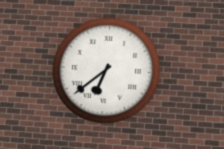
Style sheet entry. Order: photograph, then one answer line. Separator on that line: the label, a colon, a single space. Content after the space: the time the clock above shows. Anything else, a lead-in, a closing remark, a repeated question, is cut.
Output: 6:38
